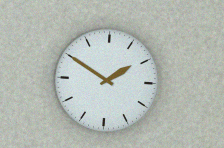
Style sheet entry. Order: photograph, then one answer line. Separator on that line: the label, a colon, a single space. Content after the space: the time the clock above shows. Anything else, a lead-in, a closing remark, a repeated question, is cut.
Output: 1:50
